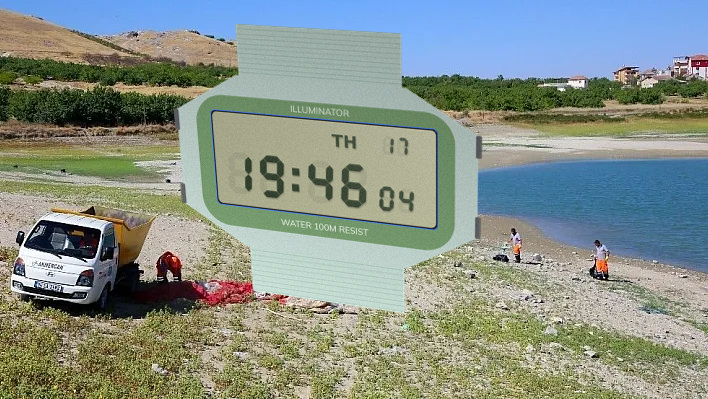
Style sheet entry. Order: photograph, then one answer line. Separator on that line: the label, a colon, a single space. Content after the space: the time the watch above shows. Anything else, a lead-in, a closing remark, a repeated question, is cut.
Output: 19:46:04
